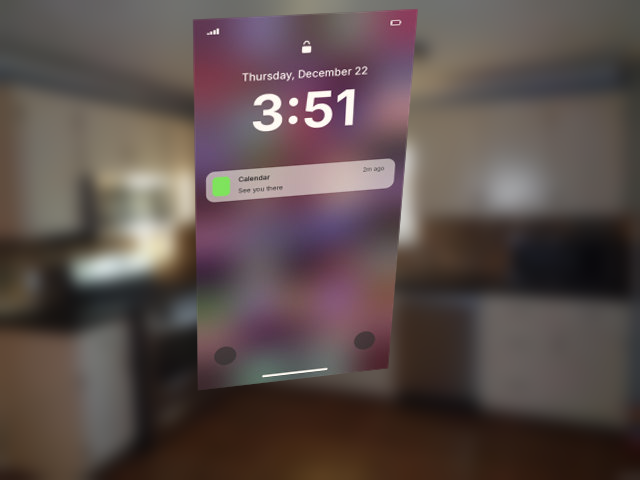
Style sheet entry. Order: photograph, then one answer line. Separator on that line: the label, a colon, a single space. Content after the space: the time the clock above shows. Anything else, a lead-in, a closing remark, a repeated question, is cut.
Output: 3:51
